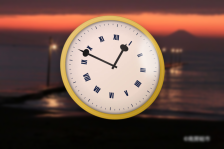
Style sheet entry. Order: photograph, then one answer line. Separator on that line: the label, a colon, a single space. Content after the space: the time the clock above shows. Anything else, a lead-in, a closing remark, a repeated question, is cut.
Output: 12:48
